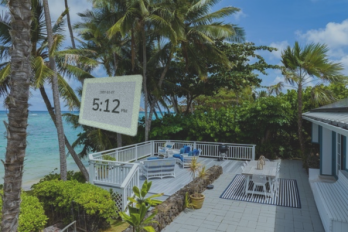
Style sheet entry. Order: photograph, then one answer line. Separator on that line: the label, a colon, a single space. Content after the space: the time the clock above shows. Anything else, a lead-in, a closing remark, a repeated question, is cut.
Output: 5:12
